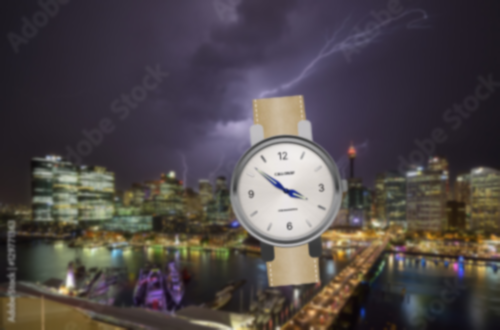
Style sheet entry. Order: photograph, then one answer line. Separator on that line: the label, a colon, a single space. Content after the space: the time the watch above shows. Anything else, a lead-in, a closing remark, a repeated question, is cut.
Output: 3:52
